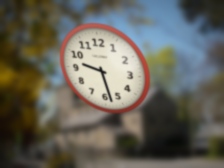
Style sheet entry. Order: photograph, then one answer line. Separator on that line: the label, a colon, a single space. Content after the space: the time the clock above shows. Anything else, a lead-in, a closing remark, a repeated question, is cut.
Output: 9:28
